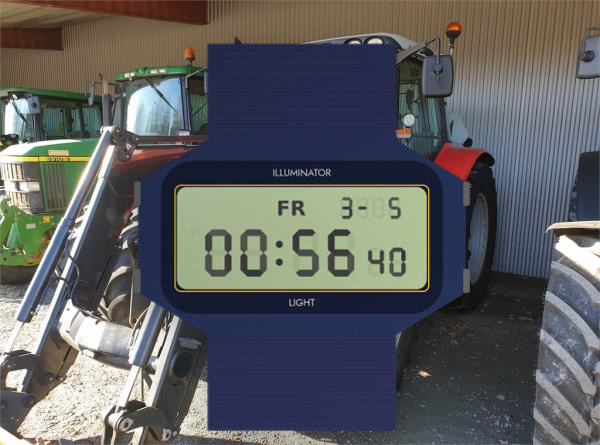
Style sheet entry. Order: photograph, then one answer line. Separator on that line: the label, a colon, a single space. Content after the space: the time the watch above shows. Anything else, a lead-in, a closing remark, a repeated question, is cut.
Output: 0:56:40
